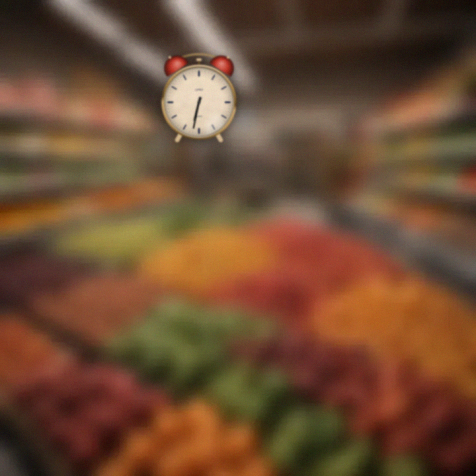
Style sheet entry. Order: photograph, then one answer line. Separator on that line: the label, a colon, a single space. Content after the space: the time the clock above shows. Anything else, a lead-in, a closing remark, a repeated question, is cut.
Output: 6:32
